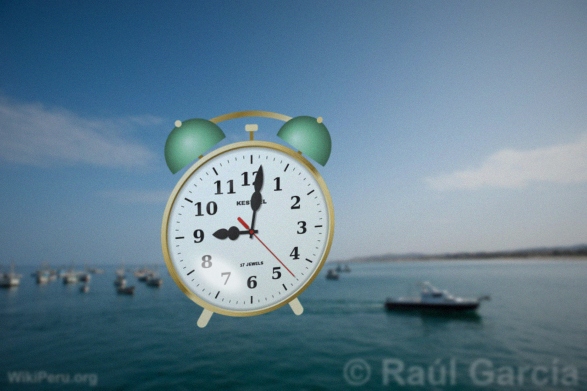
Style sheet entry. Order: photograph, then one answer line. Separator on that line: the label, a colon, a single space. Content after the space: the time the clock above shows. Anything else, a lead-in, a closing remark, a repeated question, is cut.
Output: 9:01:23
